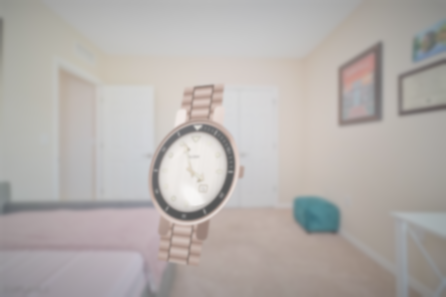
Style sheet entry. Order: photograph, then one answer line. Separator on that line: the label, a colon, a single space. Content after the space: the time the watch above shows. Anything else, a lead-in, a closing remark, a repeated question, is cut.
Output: 3:56
